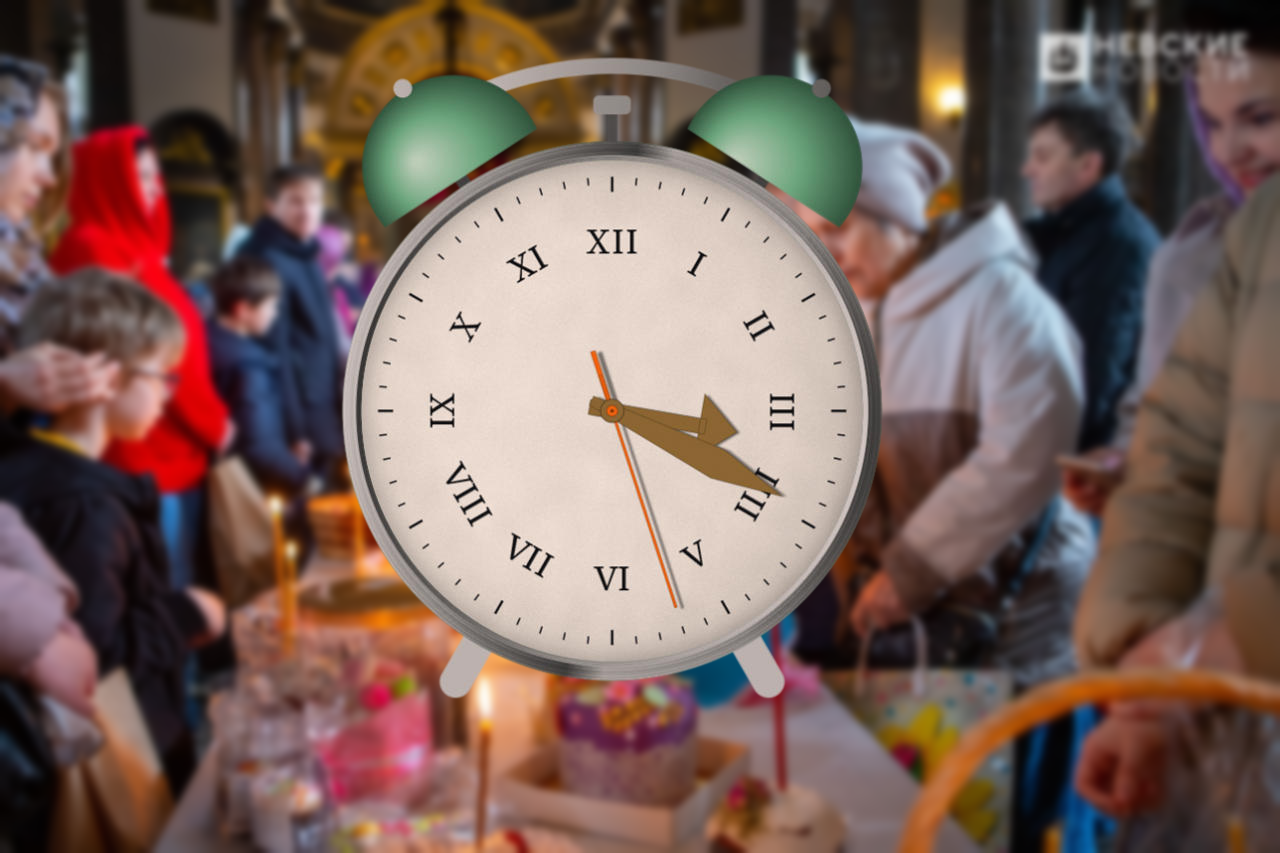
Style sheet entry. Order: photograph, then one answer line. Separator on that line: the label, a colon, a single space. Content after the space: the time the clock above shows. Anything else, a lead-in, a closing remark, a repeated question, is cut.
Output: 3:19:27
